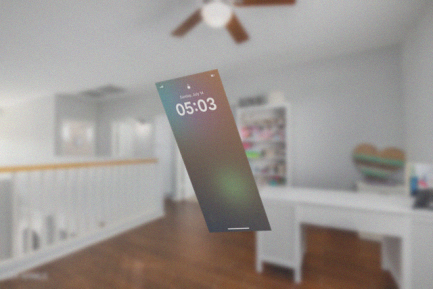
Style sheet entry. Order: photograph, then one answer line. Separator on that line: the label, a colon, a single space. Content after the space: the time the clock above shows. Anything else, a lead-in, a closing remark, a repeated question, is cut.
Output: 5:03
